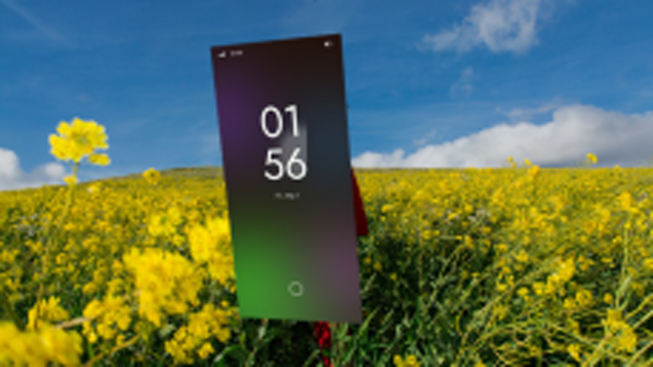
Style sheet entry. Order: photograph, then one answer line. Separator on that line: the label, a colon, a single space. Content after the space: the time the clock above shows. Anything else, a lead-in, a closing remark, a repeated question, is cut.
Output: 1:56
